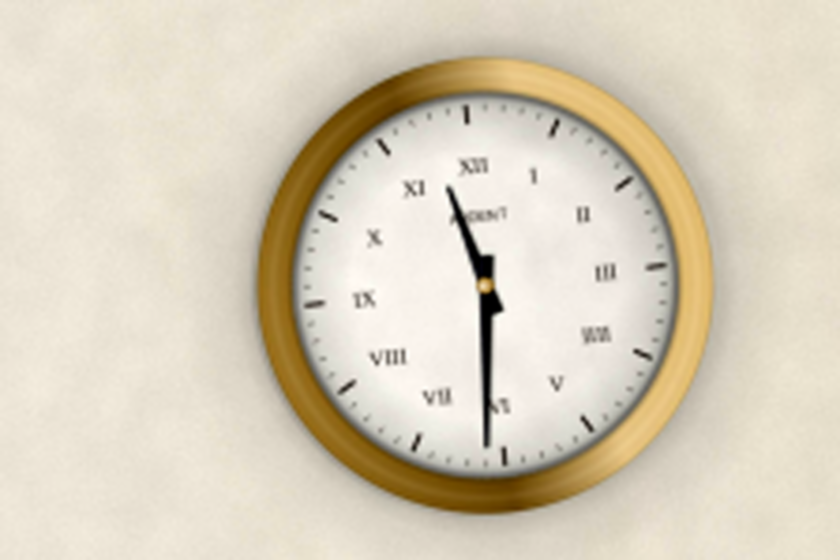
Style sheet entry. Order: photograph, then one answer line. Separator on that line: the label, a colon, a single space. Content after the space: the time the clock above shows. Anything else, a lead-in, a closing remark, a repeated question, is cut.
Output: 11:31
